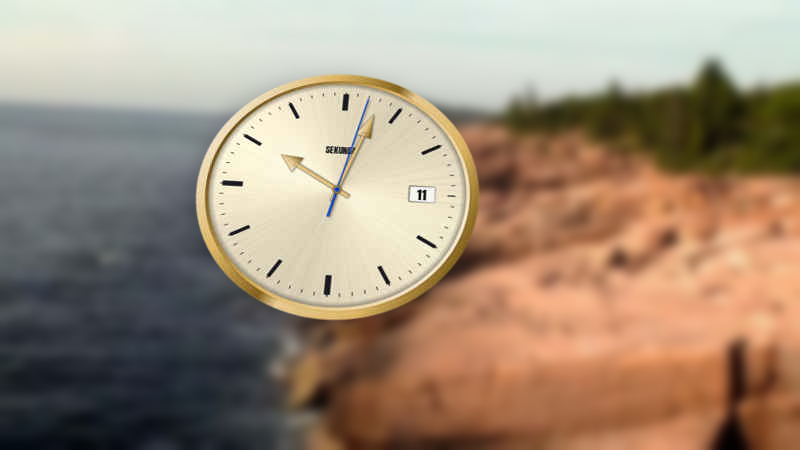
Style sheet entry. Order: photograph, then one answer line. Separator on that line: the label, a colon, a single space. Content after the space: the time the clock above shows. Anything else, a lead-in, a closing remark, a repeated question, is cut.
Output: 10:03:02
